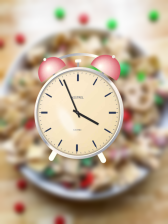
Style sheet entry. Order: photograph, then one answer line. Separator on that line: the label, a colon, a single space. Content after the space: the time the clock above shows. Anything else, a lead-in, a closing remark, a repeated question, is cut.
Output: 3:56
